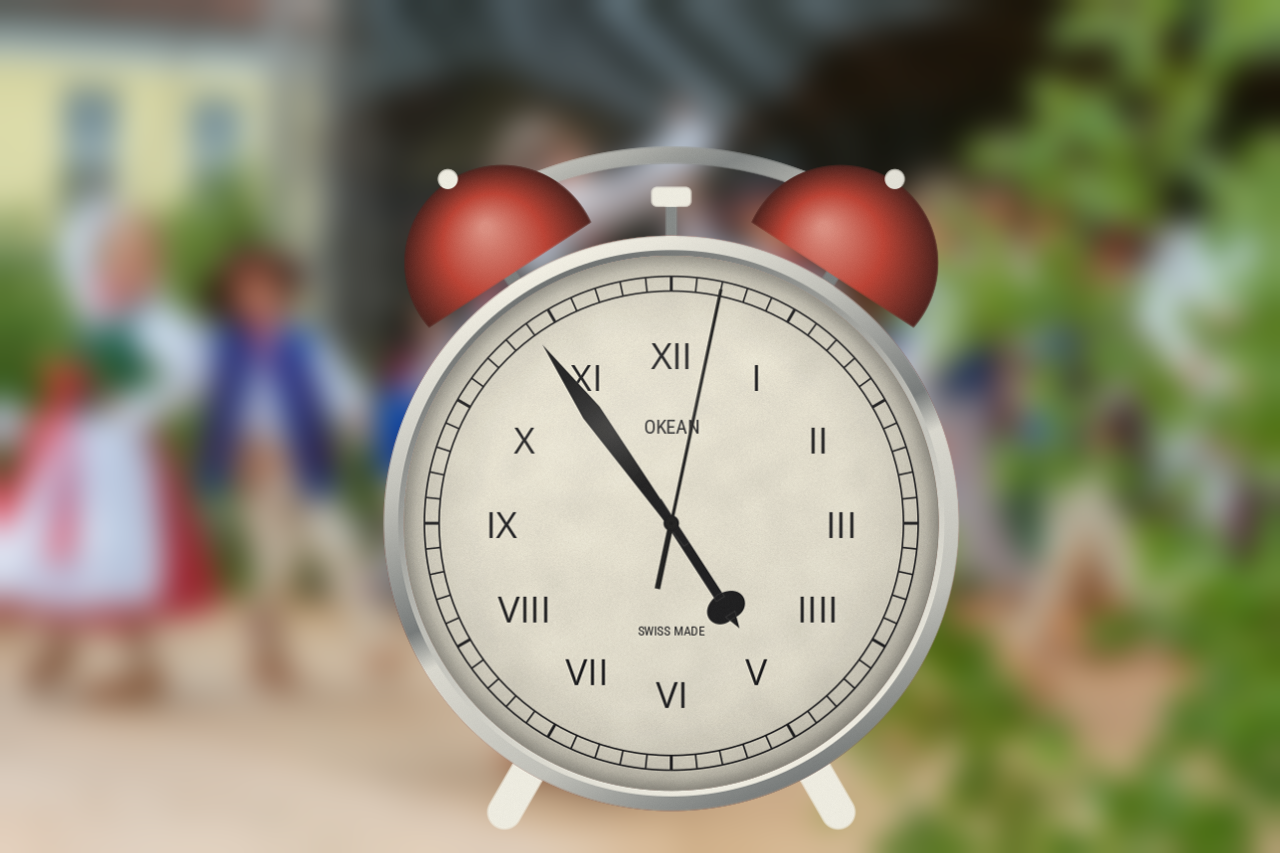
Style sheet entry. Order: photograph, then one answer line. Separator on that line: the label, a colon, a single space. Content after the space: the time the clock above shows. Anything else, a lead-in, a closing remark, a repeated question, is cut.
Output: 4:54:02
